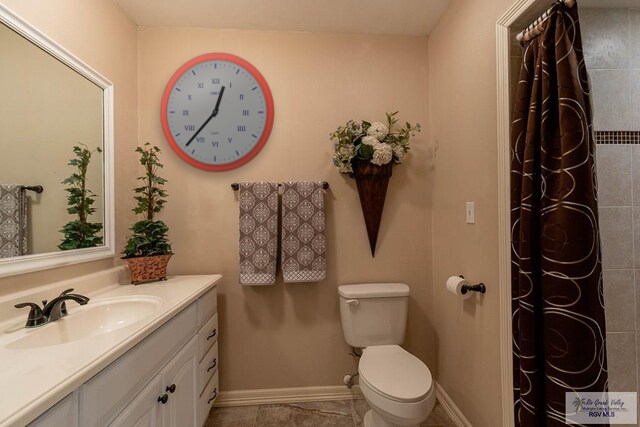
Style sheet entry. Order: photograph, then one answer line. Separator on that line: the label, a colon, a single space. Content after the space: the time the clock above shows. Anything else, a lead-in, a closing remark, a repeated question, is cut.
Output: 12:37
